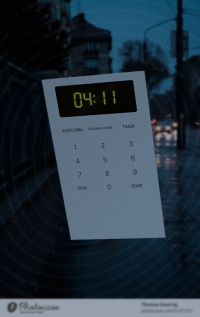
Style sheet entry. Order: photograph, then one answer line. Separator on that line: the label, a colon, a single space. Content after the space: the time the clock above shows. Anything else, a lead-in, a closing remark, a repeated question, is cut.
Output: 4:11
